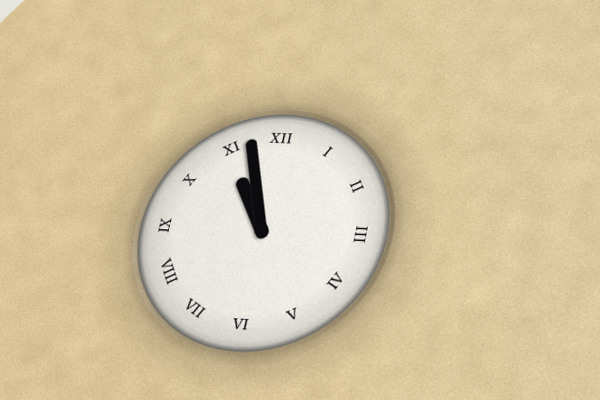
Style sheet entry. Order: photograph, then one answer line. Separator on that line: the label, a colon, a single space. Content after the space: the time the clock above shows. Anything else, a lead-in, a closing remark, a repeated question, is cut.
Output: 10:57
